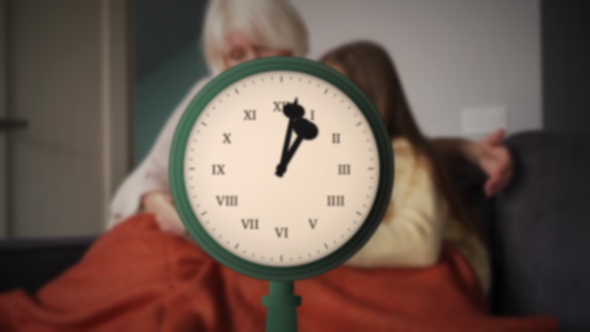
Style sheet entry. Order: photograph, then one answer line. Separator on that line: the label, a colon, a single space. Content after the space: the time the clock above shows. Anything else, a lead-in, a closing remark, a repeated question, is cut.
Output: 1:02
